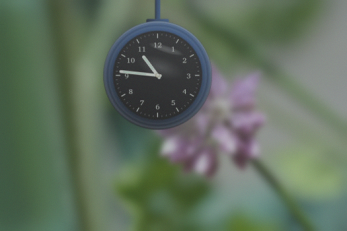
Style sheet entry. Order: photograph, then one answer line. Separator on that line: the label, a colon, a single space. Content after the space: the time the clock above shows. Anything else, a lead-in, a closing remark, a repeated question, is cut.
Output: 10:46
